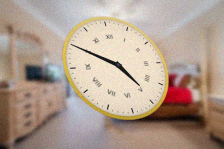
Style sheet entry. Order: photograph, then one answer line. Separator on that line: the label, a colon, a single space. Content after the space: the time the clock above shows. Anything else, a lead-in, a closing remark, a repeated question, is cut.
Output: 4:50
